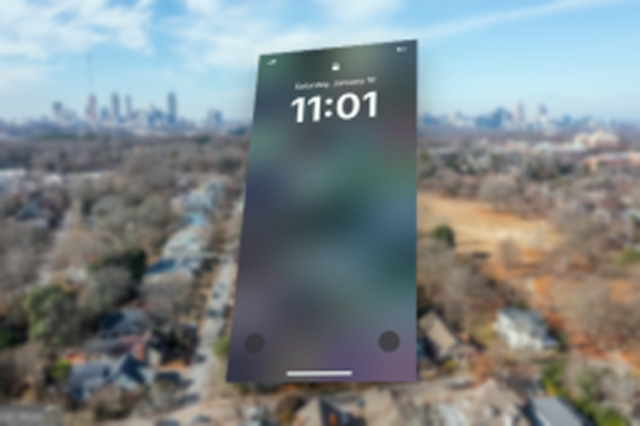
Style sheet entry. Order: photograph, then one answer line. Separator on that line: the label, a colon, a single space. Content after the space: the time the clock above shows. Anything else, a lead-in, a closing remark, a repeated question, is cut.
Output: 11:01
